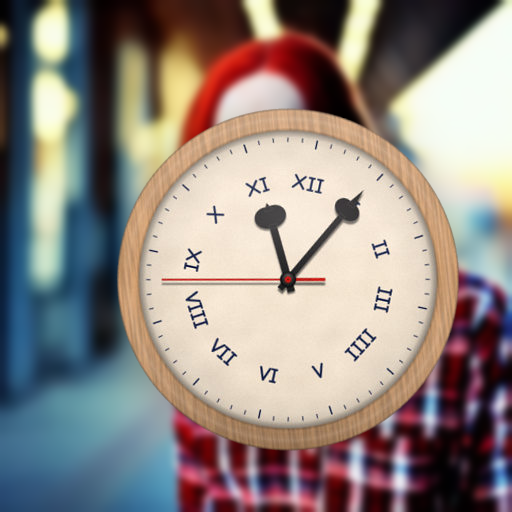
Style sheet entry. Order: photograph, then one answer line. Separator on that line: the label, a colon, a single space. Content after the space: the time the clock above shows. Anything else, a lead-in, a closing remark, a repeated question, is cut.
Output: 11:04:43
